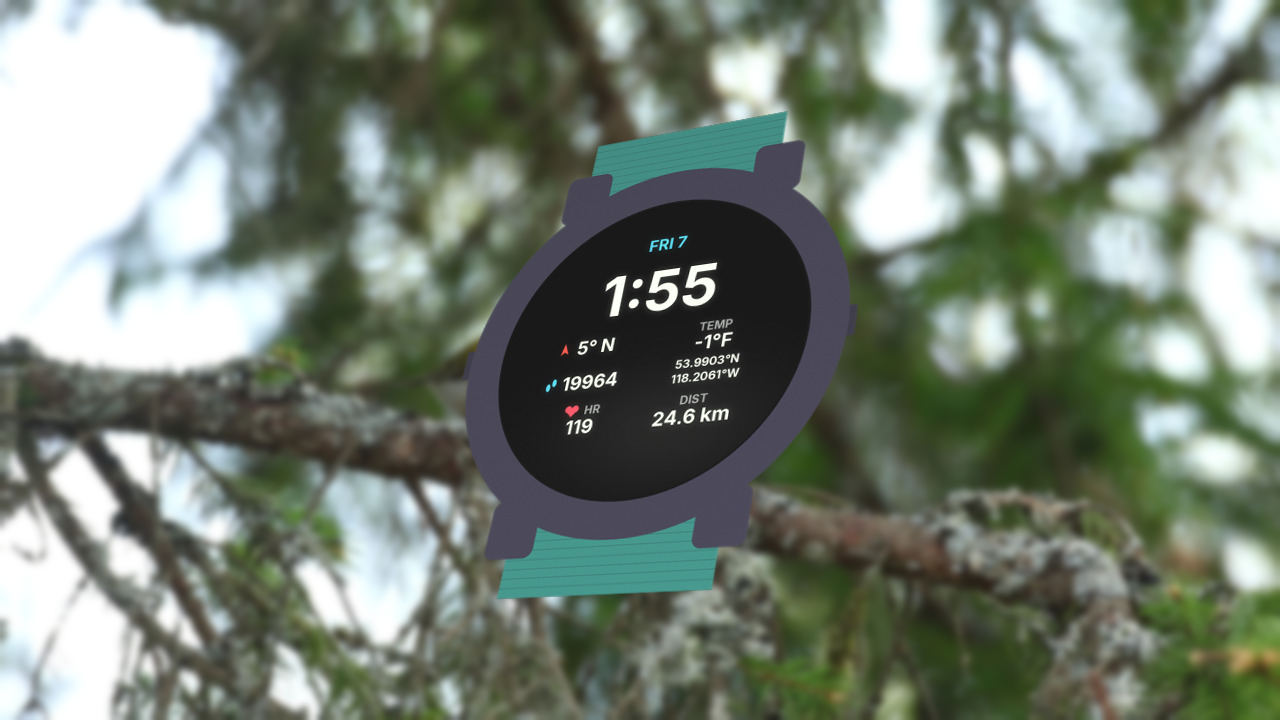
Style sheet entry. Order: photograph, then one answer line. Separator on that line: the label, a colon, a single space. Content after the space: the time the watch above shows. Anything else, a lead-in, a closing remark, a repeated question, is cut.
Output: 1:55
